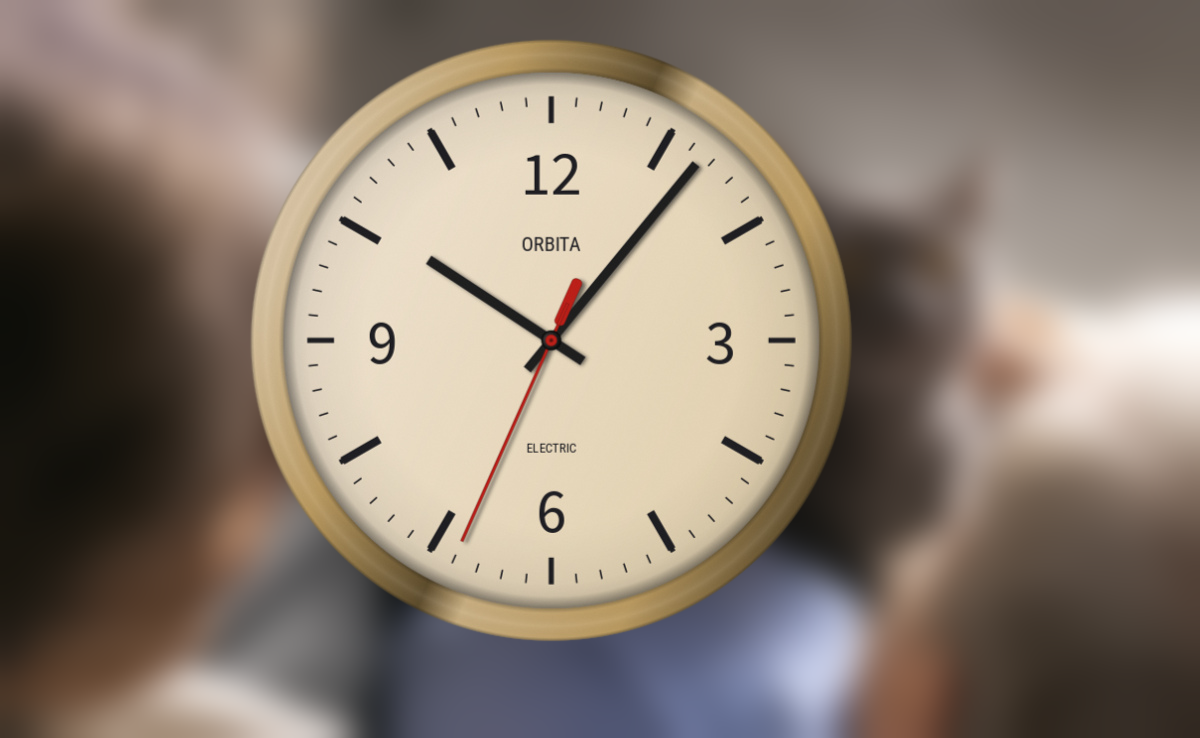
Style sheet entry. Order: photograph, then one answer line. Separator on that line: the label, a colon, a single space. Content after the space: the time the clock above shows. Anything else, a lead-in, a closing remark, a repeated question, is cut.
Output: 10:06:34
